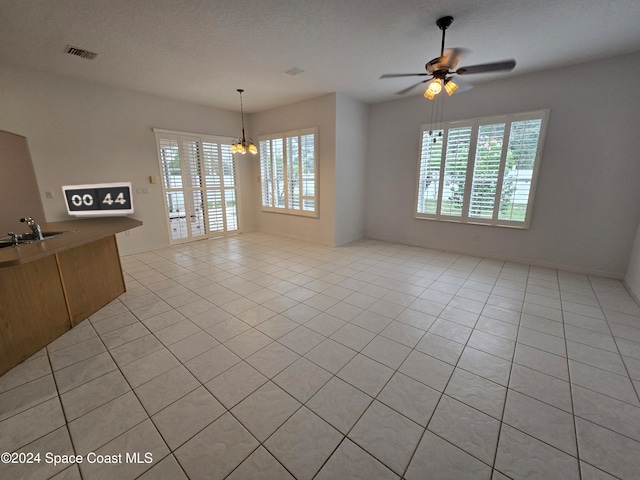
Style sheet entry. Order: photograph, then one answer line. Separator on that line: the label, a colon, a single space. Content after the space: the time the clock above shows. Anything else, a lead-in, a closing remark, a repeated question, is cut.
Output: 0:44
